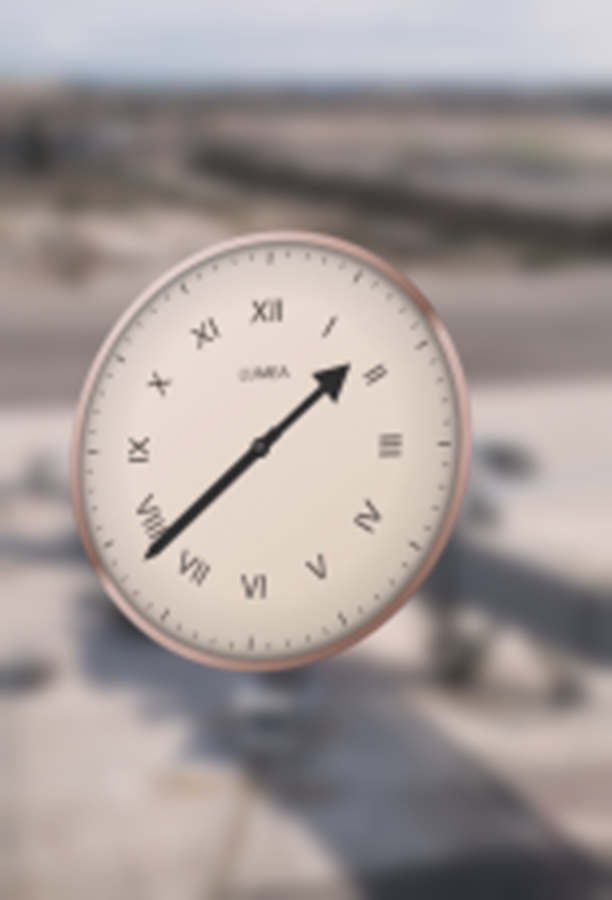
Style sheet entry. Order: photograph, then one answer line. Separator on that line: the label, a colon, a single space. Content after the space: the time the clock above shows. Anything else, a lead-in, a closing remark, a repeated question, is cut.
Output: 1:38
